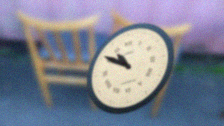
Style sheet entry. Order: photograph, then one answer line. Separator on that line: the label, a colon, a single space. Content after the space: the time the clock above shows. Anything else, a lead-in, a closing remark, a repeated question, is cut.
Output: 10:51
